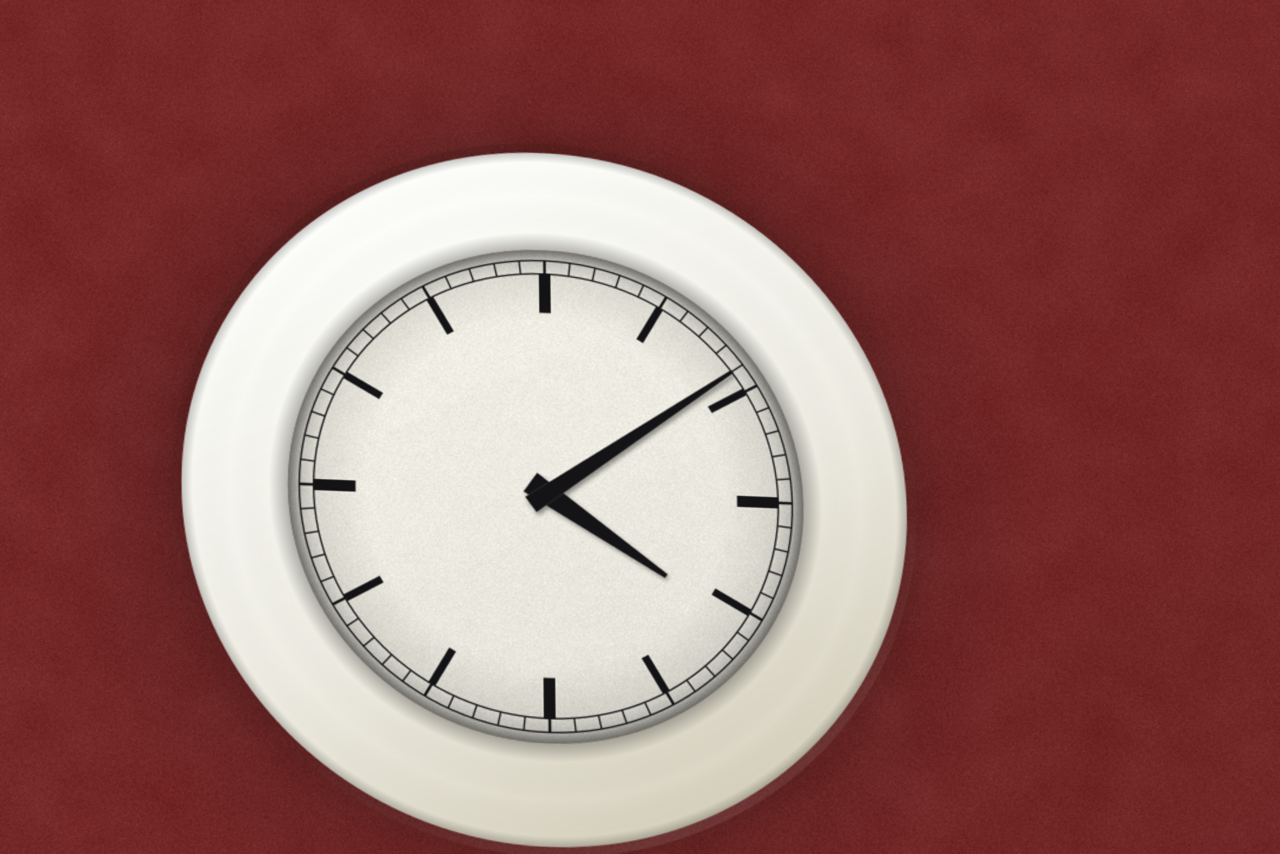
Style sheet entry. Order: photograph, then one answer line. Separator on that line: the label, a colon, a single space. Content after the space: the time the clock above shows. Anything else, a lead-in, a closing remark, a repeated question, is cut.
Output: 4:09
